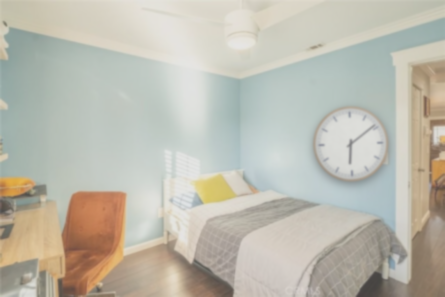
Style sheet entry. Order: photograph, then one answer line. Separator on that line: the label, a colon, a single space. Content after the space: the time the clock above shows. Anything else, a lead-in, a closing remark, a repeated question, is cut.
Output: 6:09
